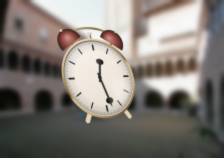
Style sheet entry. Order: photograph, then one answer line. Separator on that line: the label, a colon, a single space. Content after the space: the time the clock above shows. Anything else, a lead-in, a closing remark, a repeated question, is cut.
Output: 12:28
